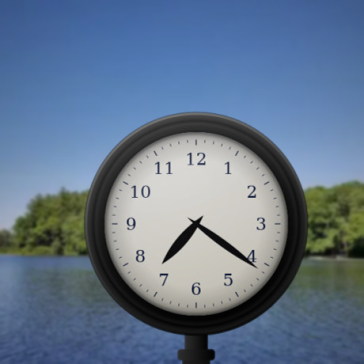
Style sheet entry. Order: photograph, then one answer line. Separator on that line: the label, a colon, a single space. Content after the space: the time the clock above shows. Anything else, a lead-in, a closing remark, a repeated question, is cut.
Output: 7:21
